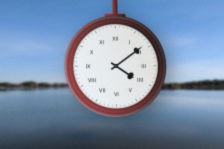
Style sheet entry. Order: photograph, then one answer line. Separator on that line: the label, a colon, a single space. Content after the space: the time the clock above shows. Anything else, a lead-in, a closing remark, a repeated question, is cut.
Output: 4:09
